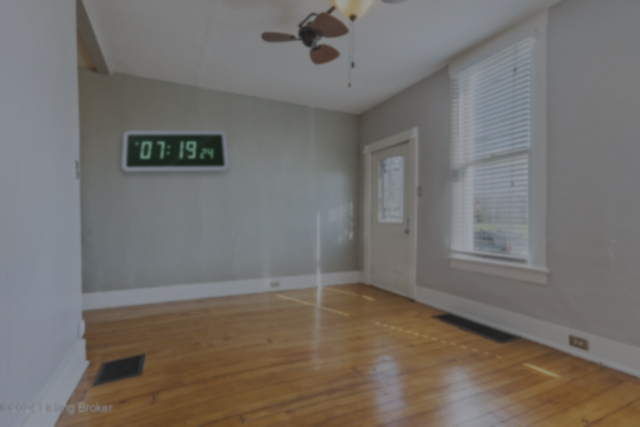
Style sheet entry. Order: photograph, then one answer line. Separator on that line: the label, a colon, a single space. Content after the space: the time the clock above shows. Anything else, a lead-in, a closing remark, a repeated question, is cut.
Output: 7:19
